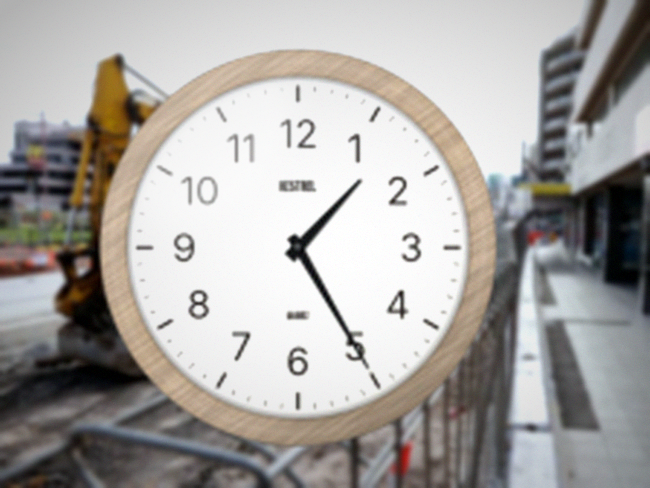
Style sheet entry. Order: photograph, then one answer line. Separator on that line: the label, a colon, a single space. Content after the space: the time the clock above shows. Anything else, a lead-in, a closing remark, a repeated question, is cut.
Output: 1:25
